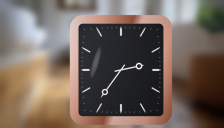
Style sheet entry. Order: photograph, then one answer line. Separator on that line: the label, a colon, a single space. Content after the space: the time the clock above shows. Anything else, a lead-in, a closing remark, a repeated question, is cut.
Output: 2:36
